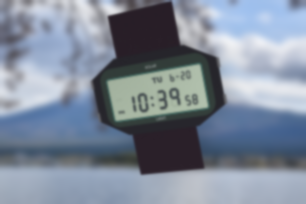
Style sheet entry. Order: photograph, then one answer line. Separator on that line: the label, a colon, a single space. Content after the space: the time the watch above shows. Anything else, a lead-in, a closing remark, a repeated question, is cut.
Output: 10:39
